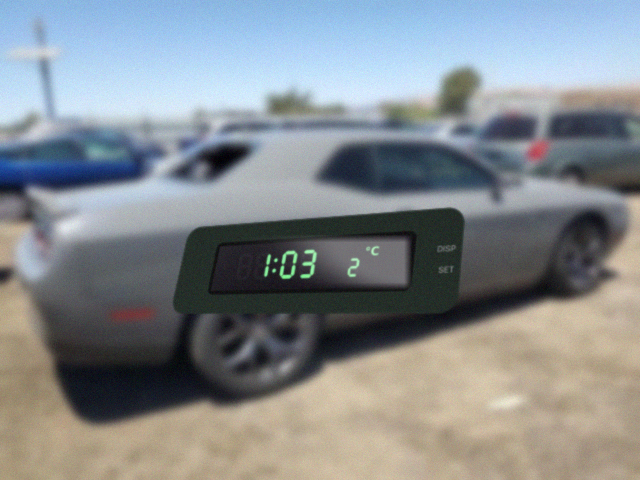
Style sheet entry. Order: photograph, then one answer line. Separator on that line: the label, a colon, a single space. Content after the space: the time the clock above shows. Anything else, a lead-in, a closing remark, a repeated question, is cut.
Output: 1:03
